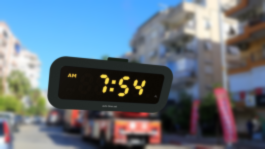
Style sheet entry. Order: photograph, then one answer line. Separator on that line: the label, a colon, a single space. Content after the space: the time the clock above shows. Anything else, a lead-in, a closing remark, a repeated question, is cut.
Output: 7:54
